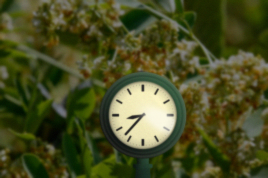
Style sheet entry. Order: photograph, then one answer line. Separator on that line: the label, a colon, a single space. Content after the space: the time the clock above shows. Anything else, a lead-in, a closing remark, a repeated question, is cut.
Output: 8:37
